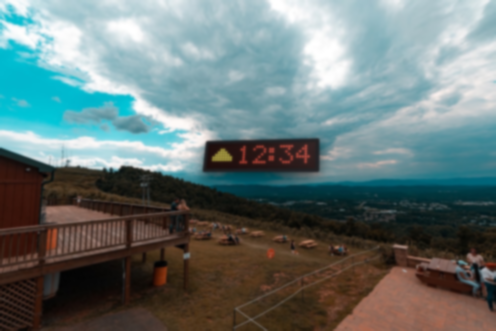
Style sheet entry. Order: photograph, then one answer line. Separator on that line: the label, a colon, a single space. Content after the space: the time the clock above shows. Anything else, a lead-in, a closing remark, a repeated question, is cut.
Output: 12:34
